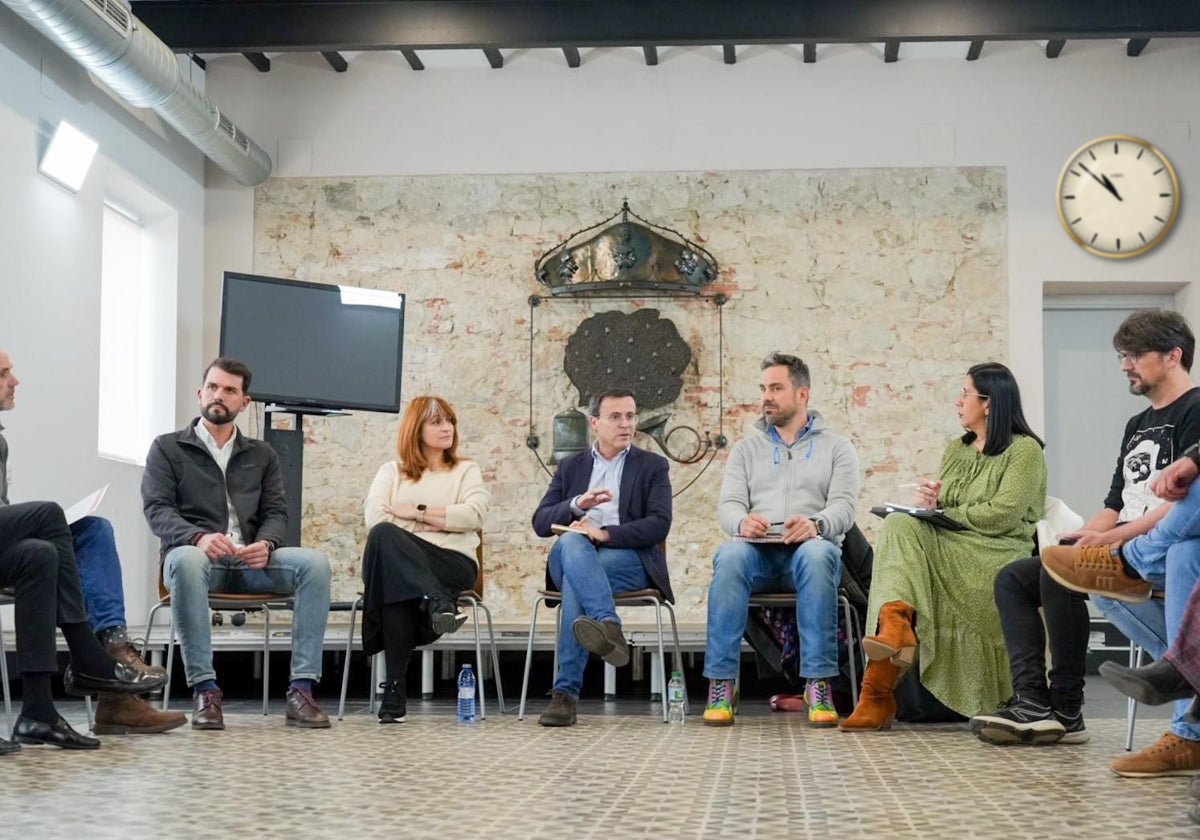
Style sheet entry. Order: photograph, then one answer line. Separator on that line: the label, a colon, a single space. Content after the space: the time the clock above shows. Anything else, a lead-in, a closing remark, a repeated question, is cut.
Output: 10:52
